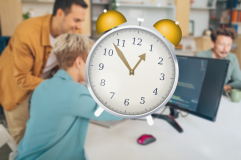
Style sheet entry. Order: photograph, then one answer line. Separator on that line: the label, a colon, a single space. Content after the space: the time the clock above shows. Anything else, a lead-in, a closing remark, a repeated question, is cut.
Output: 12:53
